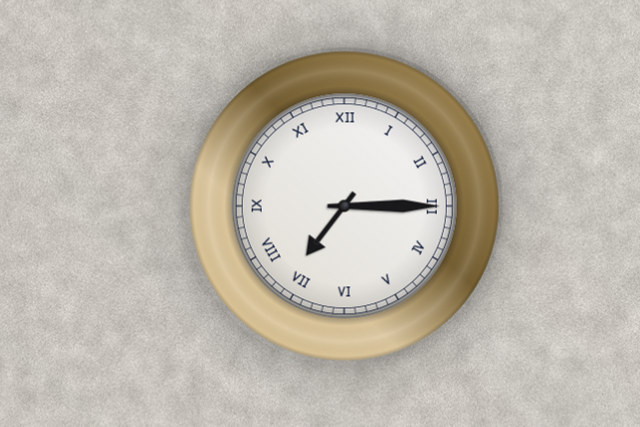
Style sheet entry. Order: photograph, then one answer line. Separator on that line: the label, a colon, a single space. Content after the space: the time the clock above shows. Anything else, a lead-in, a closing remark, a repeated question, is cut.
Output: 7:15
